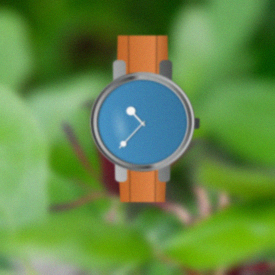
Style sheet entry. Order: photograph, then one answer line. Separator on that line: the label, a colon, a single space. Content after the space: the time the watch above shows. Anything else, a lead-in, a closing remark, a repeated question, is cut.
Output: 10:37
